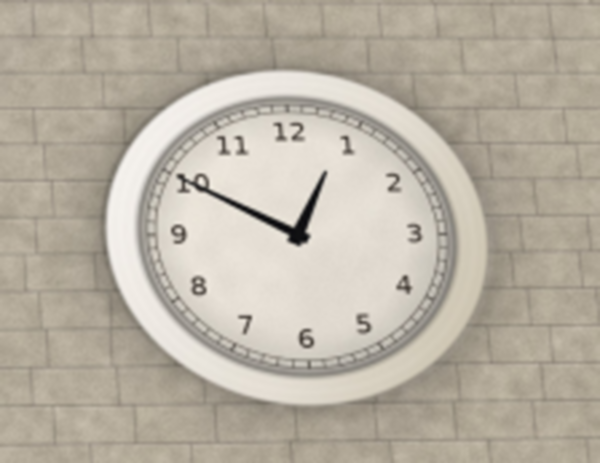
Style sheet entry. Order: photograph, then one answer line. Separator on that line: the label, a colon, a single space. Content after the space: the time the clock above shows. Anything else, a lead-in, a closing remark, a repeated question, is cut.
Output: 12:50
